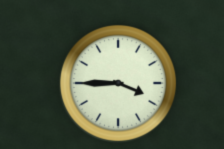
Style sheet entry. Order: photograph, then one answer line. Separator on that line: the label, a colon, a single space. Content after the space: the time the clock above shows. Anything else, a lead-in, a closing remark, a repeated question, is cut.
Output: 3:45
